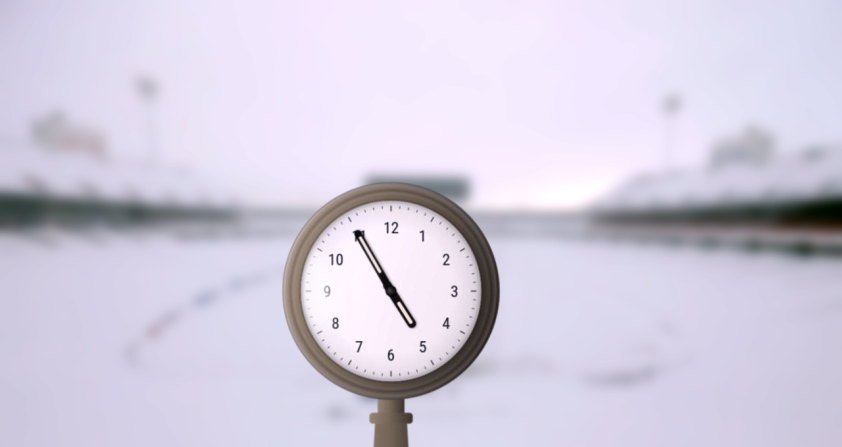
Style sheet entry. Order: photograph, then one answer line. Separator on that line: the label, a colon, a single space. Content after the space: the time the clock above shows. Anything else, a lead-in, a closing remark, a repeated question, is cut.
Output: 4:55
